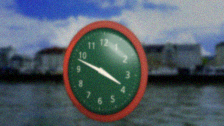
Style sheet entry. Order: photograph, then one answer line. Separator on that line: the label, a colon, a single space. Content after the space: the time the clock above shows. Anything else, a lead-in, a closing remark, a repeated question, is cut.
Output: 3:48
